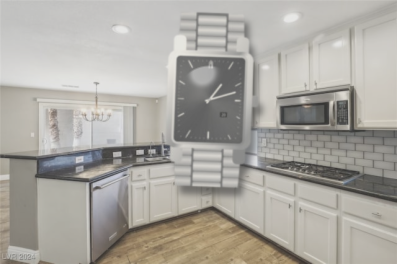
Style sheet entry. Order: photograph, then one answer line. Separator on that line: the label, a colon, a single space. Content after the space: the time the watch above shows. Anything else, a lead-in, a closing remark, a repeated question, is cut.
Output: 1:12
